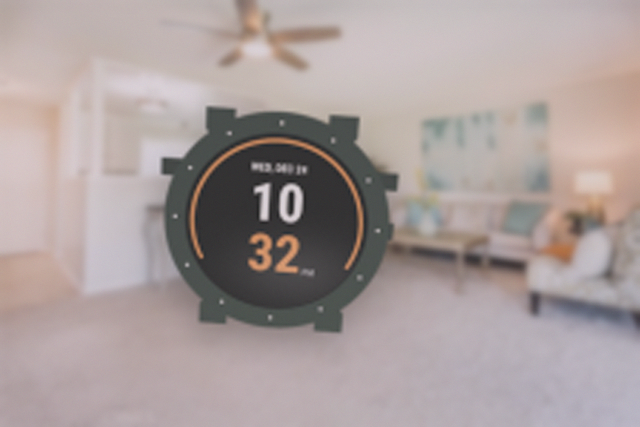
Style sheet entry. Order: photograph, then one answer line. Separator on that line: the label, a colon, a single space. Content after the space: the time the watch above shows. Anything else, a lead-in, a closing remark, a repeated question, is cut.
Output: 10:32
